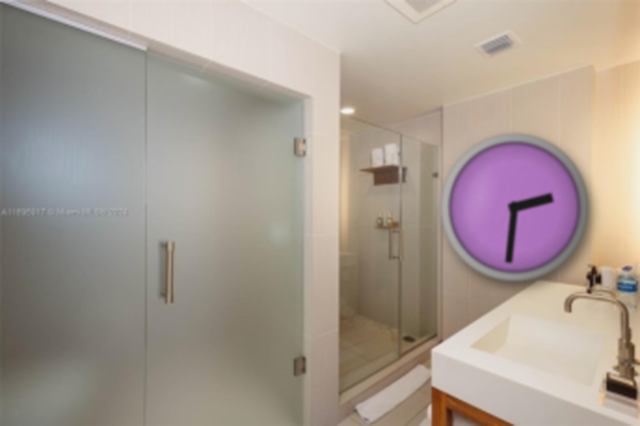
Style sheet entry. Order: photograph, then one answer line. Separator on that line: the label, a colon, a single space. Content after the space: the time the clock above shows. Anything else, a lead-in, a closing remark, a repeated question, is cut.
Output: 2:31
